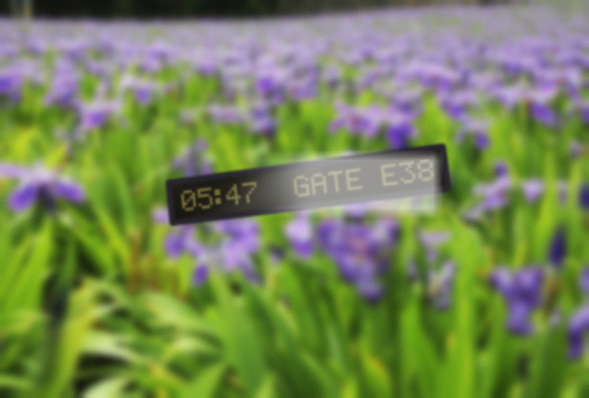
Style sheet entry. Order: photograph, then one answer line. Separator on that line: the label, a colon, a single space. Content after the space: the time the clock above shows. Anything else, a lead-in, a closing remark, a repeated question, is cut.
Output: 5:47
